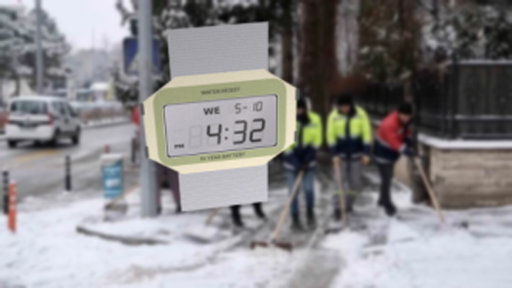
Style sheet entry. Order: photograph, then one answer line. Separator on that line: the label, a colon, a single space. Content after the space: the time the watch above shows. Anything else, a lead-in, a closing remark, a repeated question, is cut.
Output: 4:32
